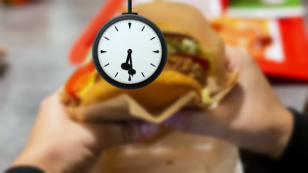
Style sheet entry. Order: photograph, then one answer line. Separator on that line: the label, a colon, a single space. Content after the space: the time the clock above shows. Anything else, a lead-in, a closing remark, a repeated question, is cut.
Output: 6:29
